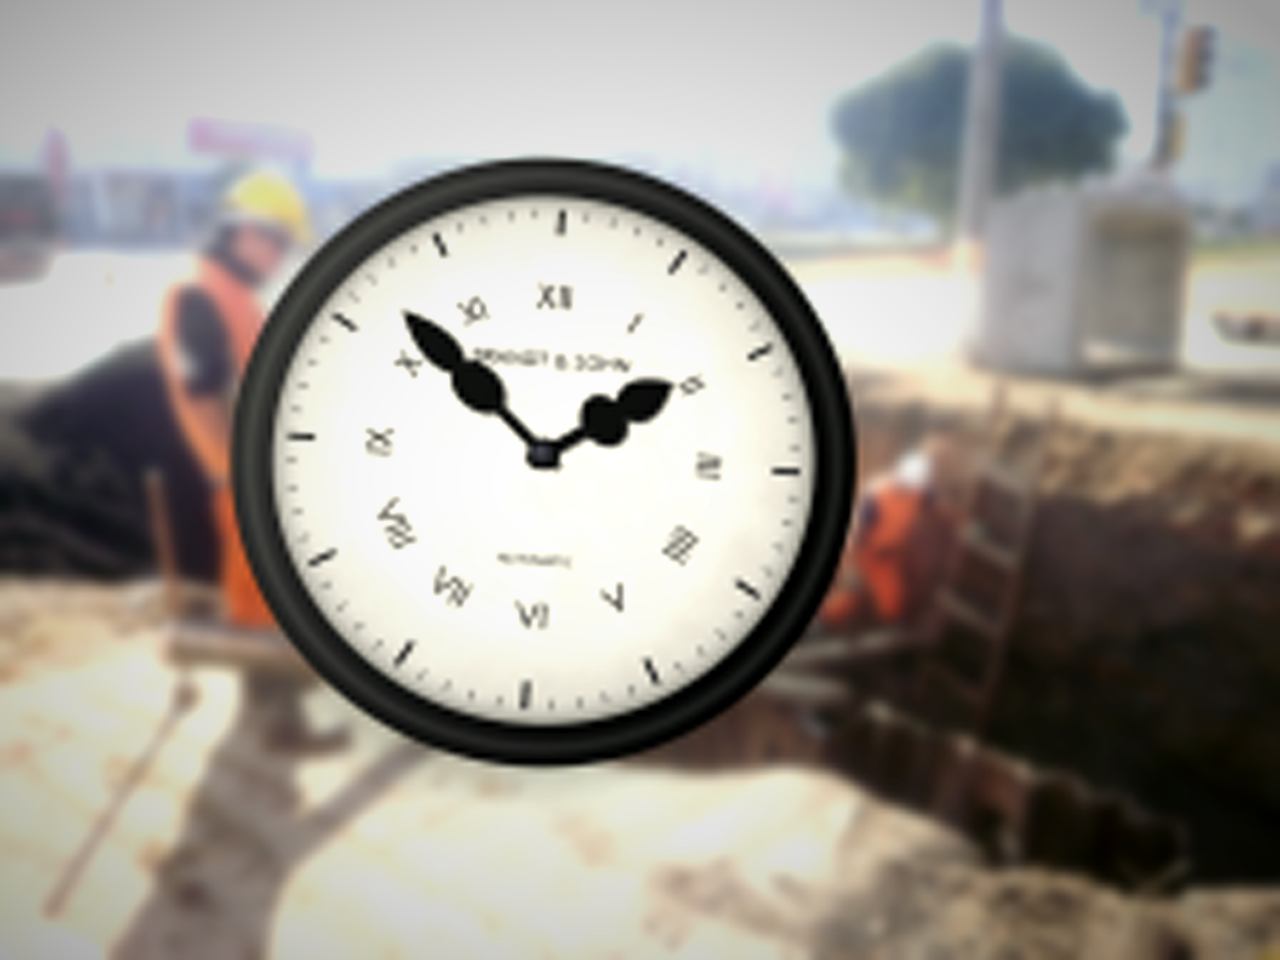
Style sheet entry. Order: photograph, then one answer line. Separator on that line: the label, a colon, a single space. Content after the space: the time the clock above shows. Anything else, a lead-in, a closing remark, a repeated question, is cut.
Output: 1:52
